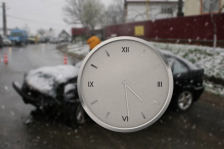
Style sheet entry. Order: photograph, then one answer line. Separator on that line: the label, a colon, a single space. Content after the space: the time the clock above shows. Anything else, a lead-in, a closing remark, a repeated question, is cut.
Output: 4:29
